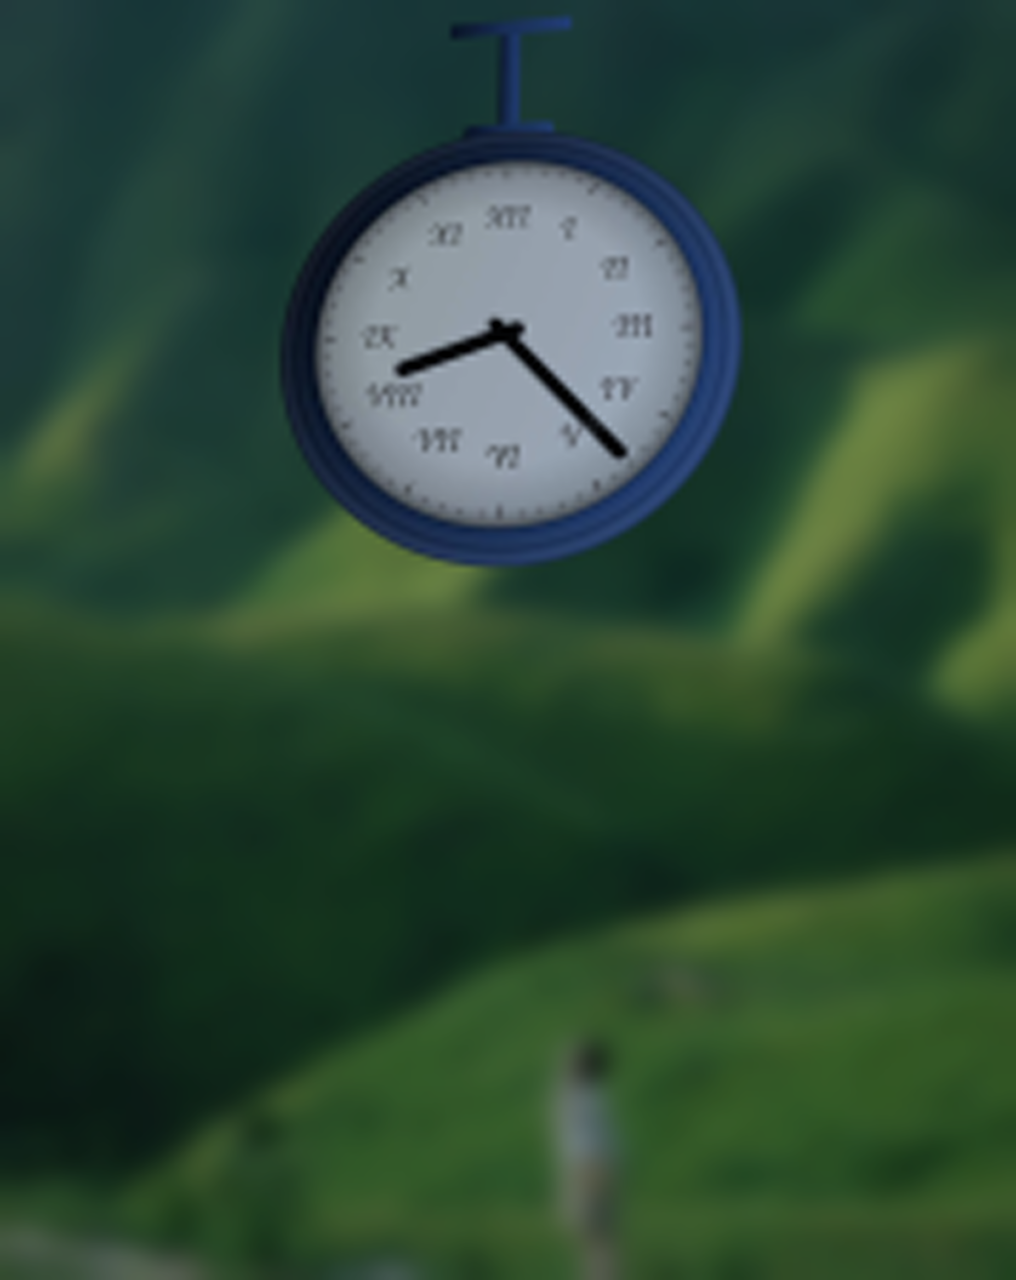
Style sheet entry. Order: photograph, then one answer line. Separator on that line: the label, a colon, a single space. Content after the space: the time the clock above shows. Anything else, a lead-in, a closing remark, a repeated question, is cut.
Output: 8:23
